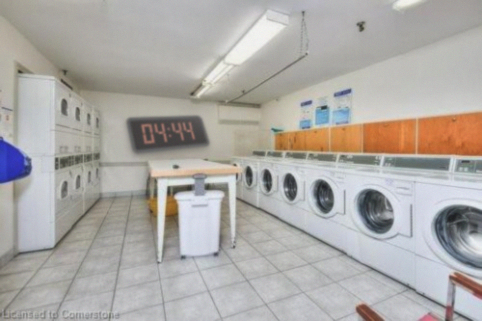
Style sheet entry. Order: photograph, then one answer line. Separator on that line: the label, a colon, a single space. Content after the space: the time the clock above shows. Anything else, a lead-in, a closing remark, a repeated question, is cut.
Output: 4:44
